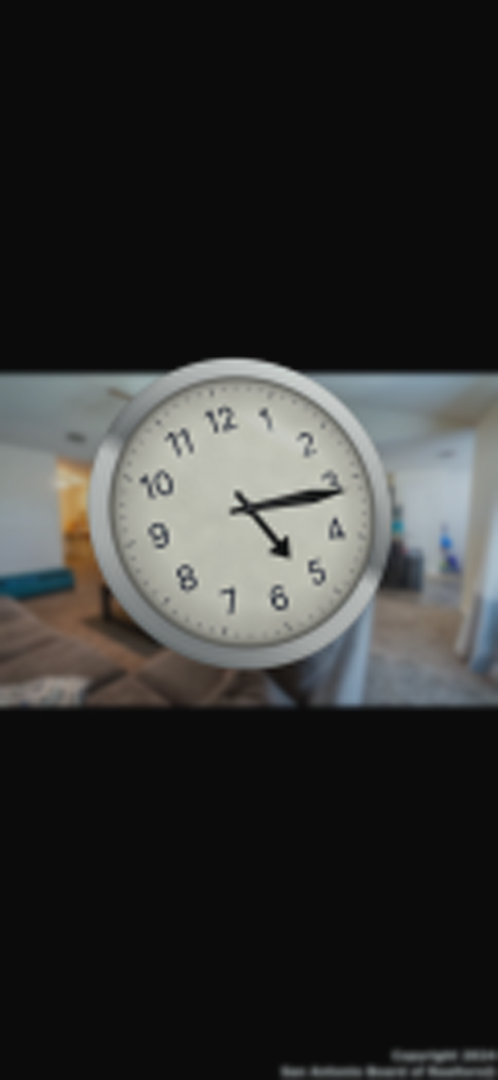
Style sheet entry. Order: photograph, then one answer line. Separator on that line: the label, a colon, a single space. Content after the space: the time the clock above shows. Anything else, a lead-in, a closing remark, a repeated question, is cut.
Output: 5:16
